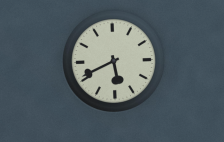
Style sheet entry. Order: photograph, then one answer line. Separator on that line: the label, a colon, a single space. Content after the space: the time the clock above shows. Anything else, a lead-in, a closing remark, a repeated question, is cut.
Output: 5:41
